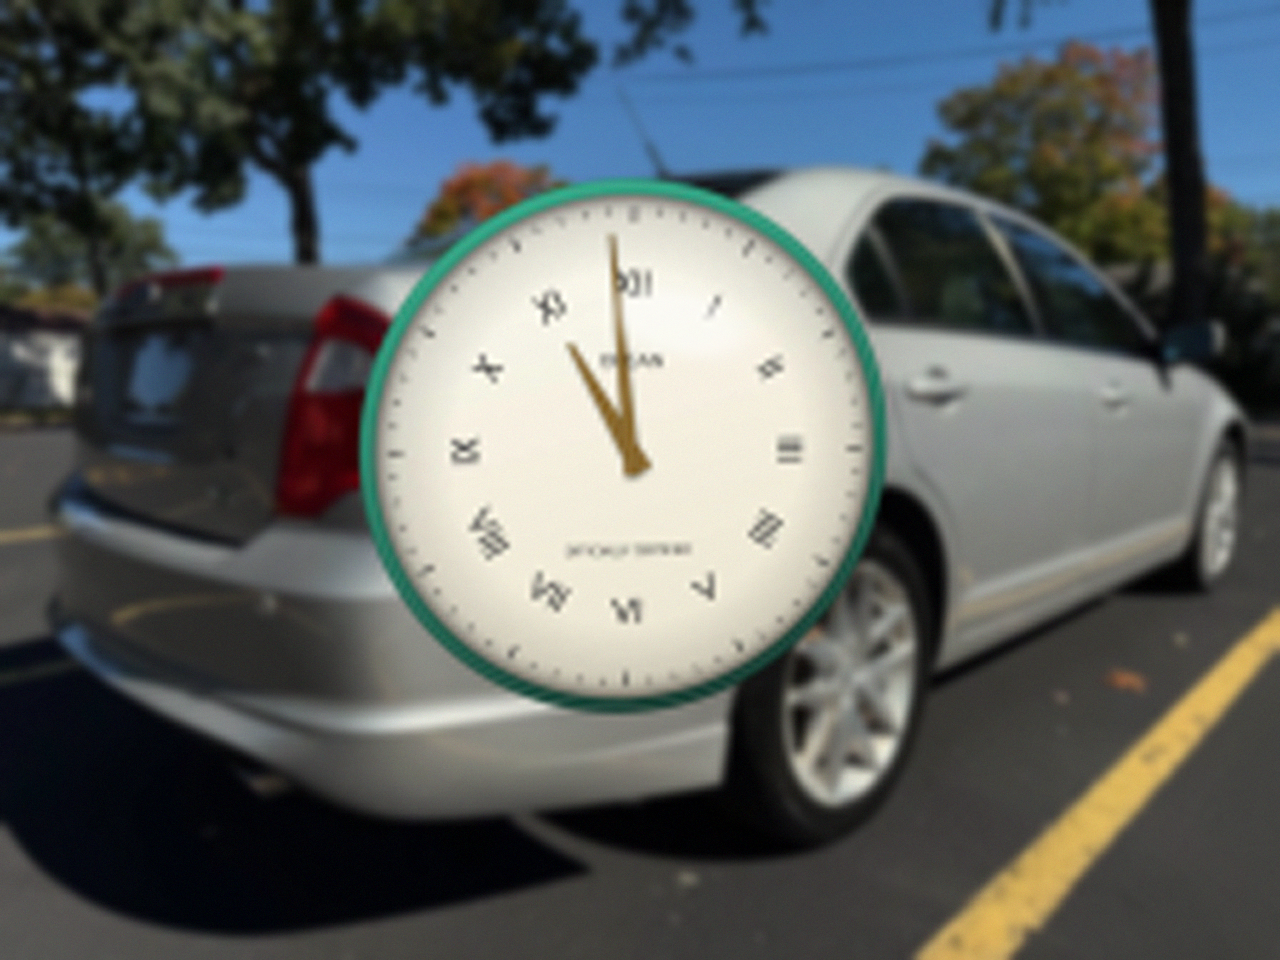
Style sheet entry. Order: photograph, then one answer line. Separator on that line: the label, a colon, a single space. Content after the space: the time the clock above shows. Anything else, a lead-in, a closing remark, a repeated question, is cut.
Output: 10:59
